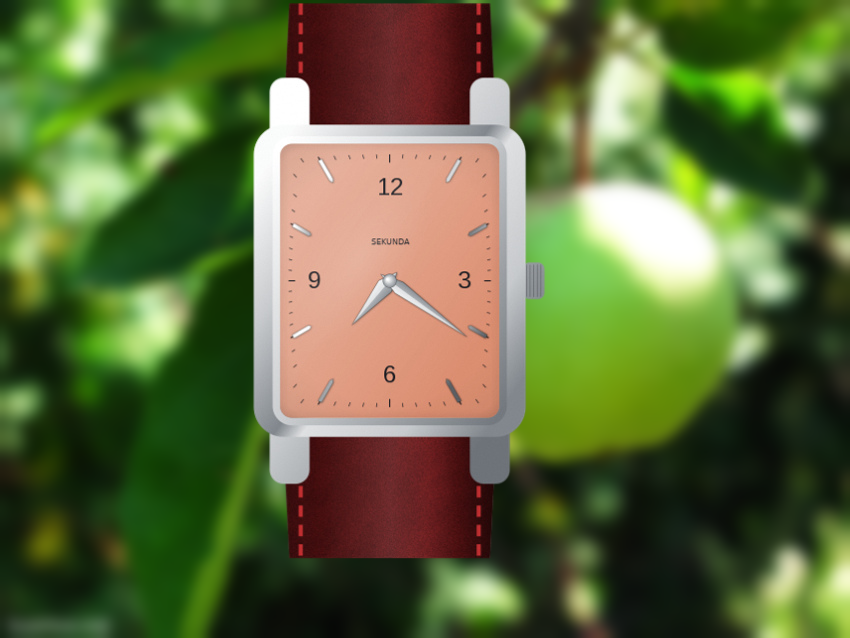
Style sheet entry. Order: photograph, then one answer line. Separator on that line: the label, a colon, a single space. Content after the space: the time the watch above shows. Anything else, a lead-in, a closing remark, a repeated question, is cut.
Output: 7:21
